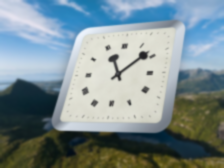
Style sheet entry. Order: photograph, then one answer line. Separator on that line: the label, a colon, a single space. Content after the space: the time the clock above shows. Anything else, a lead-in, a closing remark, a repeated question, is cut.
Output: 11:08
